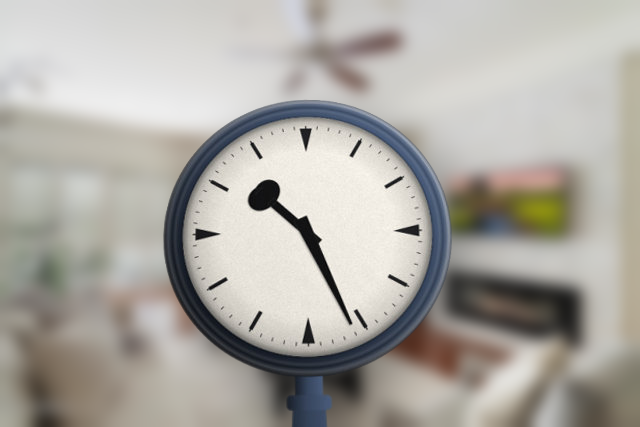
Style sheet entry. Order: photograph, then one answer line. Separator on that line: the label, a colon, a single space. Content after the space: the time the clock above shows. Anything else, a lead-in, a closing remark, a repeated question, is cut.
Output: 10:26
